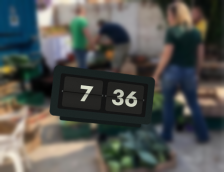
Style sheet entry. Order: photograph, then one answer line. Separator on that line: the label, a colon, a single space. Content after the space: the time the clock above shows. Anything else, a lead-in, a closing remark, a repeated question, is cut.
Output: 7:36
